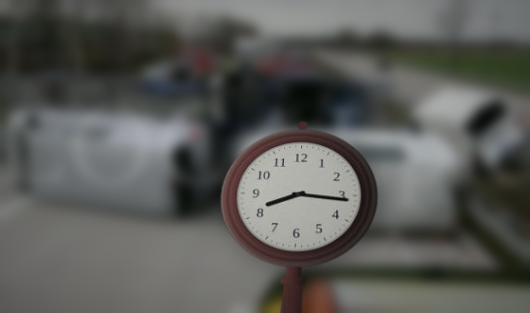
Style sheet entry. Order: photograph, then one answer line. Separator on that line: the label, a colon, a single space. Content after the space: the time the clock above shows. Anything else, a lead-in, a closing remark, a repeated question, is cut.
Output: 8:16
